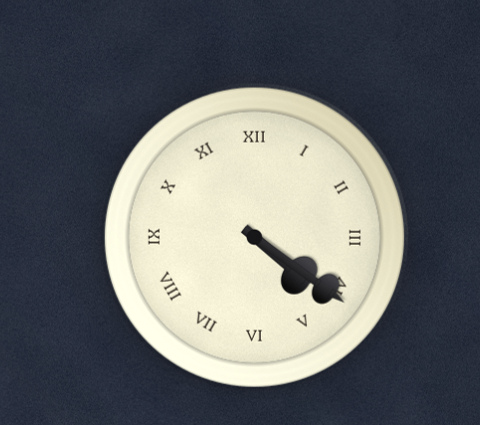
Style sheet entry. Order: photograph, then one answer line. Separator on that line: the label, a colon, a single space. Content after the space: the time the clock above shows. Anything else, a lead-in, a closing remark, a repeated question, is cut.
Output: 4:21
